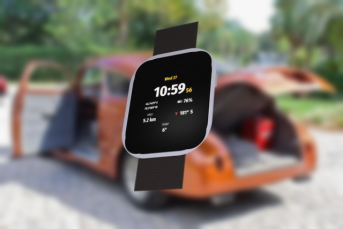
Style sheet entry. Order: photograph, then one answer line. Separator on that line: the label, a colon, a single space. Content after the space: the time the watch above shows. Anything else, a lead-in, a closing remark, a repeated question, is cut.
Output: 10:59
